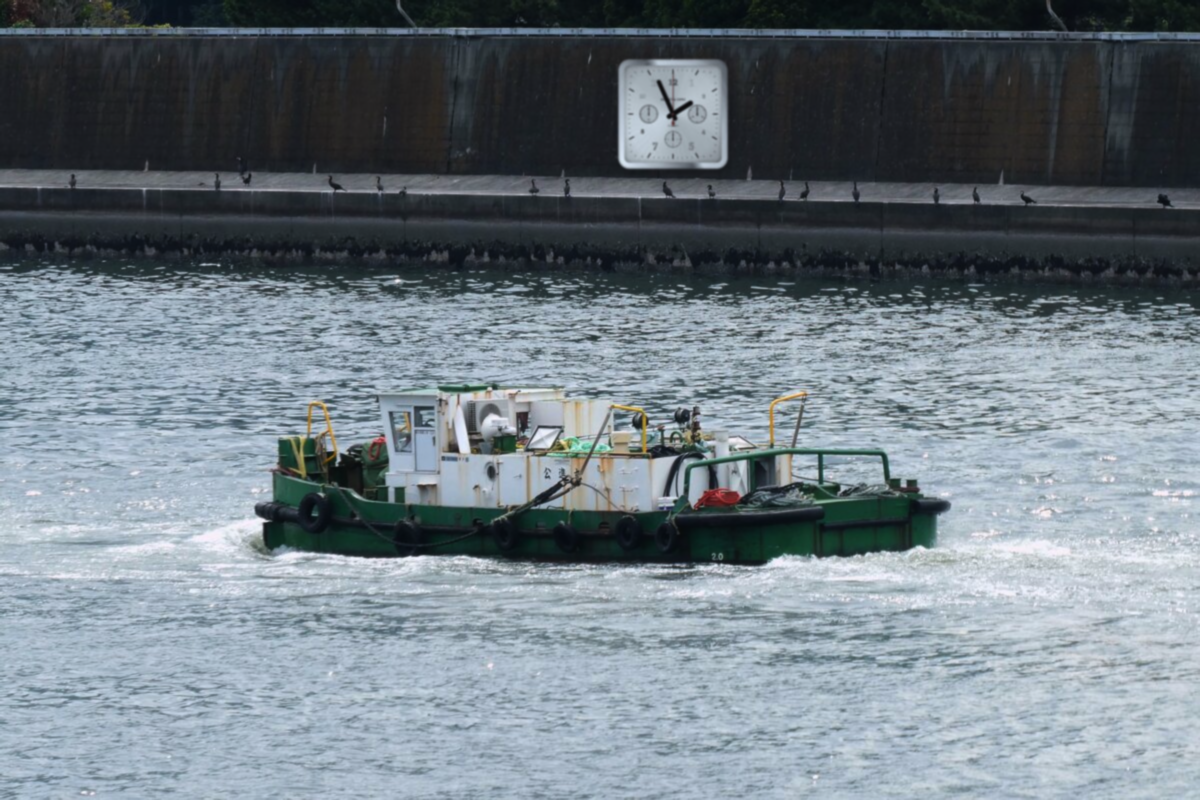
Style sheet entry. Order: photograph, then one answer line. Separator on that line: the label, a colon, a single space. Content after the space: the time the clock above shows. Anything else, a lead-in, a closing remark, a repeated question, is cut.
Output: 1:56
